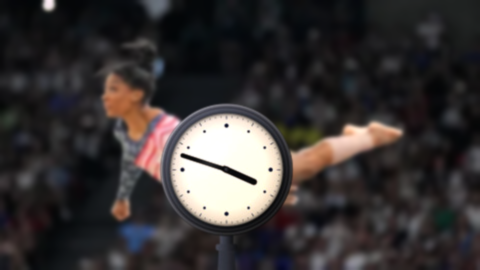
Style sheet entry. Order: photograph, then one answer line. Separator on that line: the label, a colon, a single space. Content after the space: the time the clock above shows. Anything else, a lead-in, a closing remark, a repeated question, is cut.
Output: 3:48
